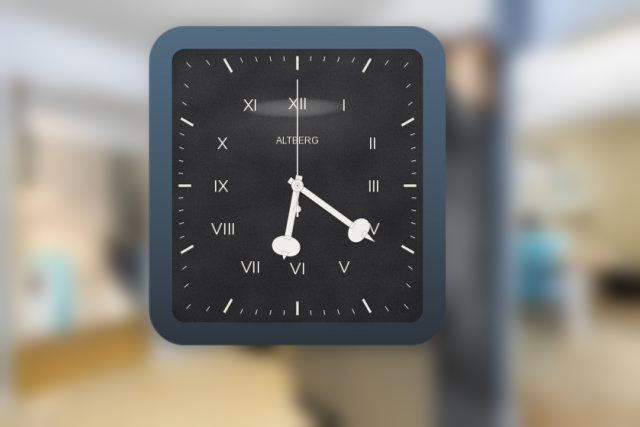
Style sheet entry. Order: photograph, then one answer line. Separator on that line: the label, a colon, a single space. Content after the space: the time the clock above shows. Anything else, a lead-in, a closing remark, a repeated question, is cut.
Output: 6:21:00
